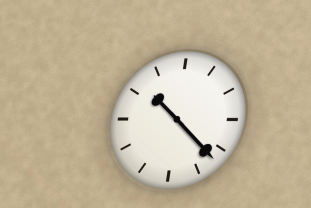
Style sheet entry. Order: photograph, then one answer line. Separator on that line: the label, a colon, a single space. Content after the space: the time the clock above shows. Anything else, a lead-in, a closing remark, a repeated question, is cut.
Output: 10:22
